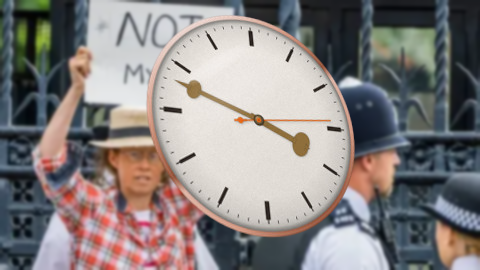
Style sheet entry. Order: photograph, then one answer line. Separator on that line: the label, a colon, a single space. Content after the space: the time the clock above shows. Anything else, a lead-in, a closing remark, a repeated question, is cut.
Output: 3:48:14
